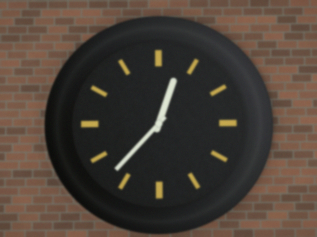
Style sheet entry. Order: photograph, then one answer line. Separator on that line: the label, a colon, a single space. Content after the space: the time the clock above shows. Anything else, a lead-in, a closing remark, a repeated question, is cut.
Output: 12:37
